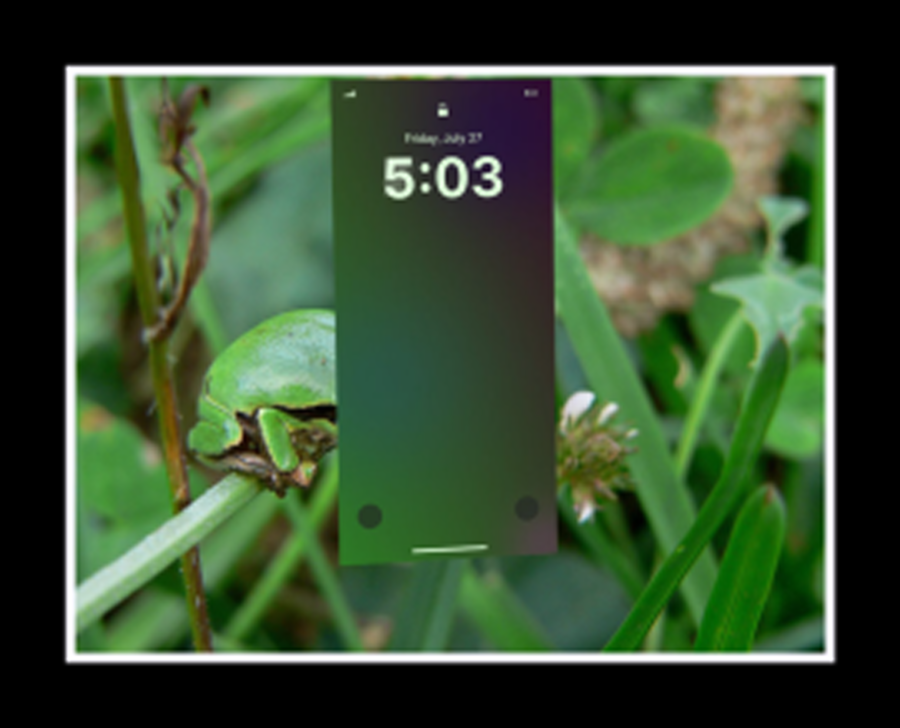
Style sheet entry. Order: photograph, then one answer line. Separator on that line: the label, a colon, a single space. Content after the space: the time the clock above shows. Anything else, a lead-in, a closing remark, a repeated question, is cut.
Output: 5:03
